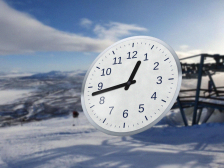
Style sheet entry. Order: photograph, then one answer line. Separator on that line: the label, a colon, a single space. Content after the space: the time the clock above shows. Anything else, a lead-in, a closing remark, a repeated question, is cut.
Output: 12:43
